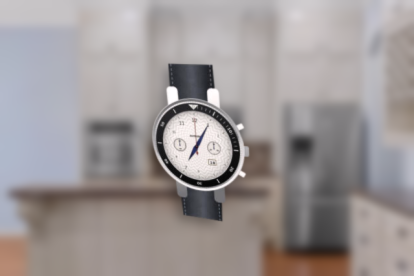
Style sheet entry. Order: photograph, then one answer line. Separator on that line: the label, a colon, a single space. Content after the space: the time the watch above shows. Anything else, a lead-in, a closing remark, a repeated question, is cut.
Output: 7:05
